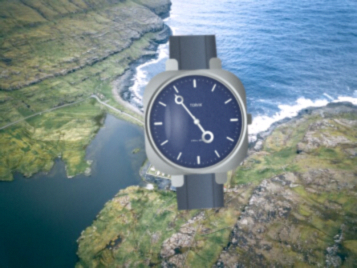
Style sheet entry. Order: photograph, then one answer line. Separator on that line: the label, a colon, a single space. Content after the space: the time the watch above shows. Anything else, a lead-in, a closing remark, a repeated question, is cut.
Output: 4:54
